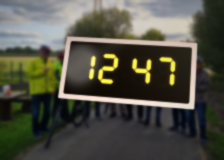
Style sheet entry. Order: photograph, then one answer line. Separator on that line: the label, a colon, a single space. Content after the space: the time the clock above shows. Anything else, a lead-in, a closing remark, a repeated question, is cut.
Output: 12:47
